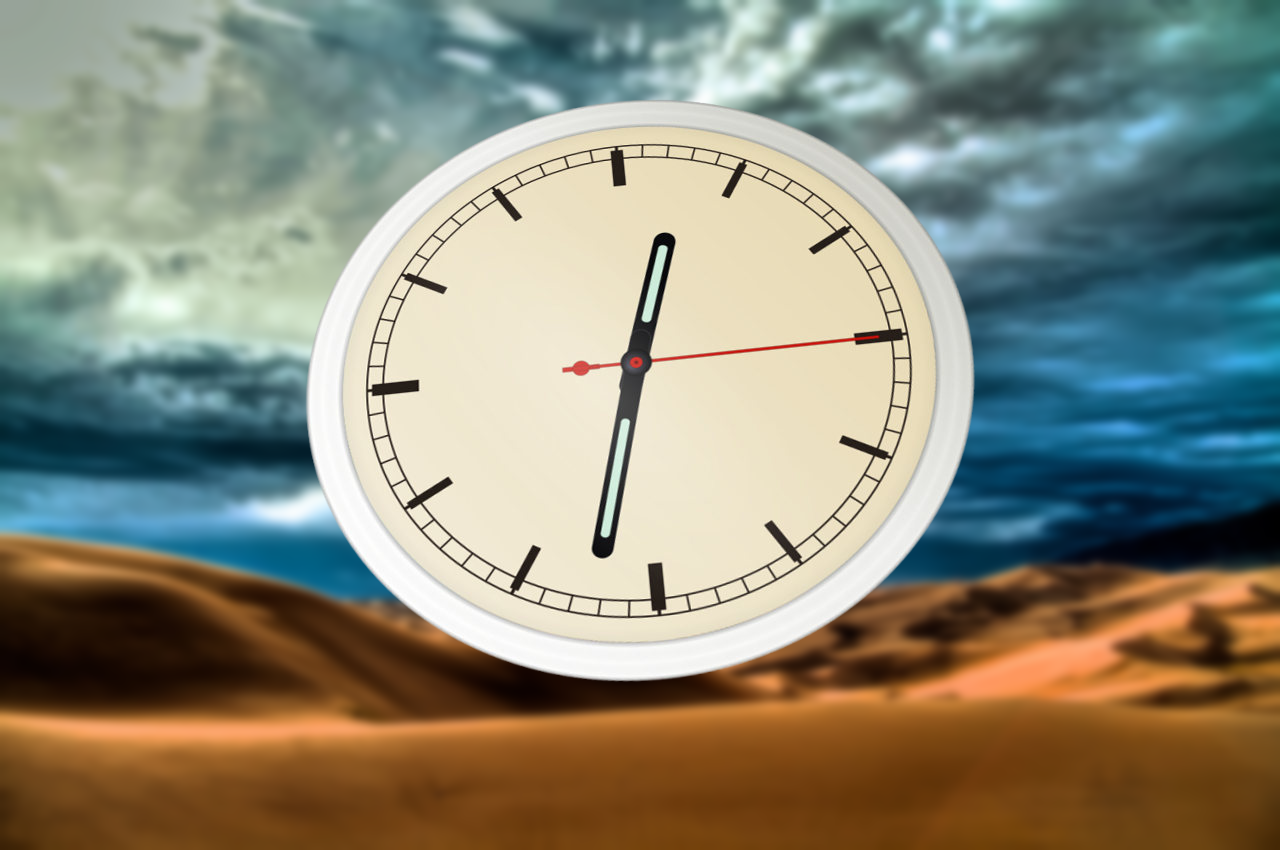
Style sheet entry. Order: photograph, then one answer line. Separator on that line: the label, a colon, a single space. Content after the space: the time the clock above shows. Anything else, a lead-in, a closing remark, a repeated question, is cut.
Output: 12:32:15
